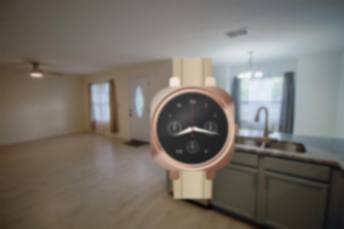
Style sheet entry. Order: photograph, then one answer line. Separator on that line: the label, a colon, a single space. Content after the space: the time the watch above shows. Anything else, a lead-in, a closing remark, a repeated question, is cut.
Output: 8:17
